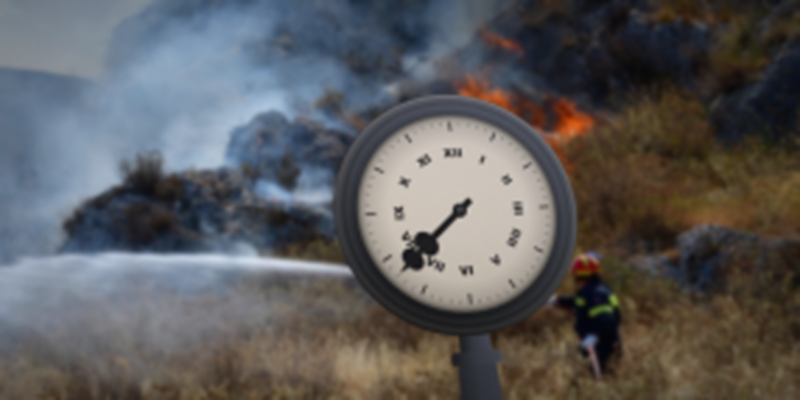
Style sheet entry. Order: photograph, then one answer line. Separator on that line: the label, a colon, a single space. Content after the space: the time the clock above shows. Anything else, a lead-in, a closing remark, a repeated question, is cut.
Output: 7:38
